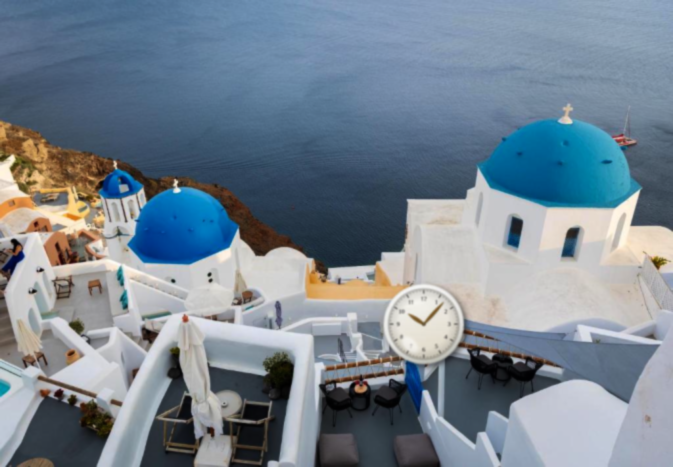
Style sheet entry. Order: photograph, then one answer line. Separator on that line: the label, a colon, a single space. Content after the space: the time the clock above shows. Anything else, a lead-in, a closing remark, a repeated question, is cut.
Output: 10:07
